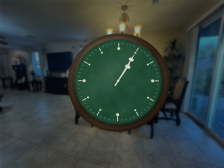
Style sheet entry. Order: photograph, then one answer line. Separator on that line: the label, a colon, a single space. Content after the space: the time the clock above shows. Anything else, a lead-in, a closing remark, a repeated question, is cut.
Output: 1:05
